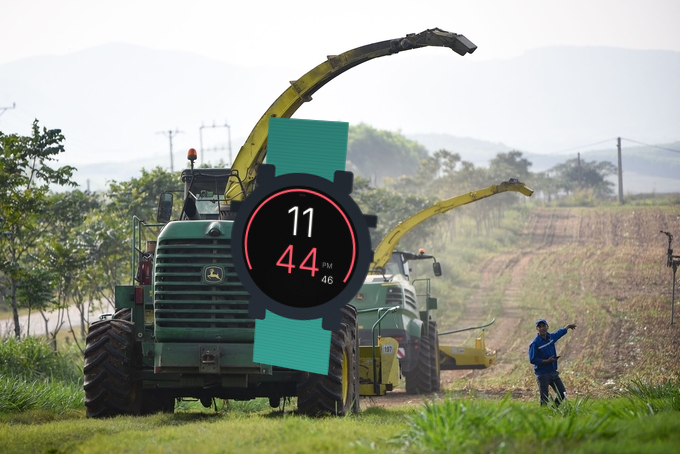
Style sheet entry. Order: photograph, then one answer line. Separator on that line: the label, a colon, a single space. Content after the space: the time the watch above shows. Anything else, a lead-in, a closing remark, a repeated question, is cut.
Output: 11:44:46
